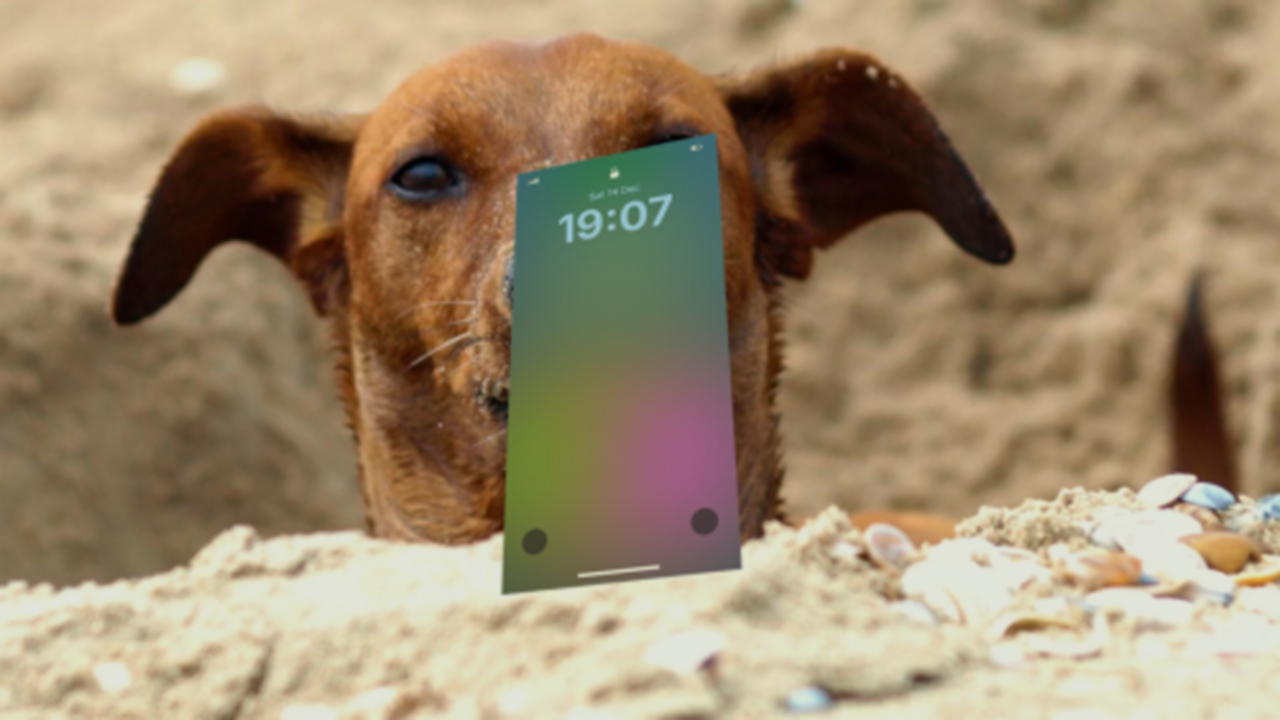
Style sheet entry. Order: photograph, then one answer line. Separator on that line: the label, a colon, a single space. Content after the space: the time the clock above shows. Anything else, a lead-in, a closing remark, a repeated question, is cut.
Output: 19:07
